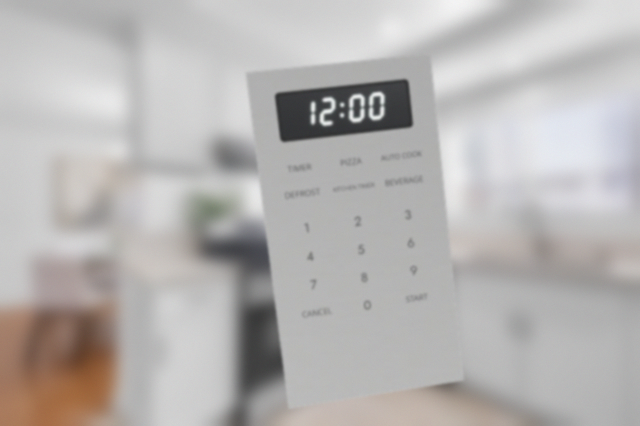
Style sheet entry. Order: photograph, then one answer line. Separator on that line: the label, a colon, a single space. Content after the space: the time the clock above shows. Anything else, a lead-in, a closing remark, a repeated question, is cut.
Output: 12:00
